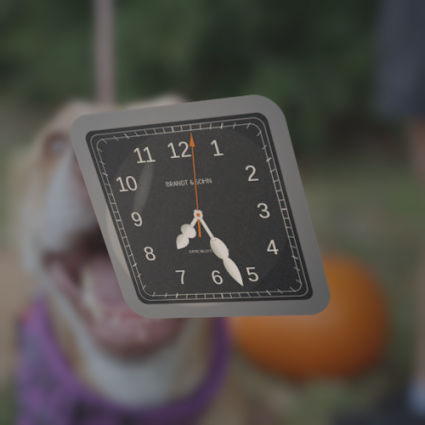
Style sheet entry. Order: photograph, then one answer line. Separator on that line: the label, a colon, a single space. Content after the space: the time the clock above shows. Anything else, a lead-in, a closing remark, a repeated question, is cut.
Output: 7:27:02
